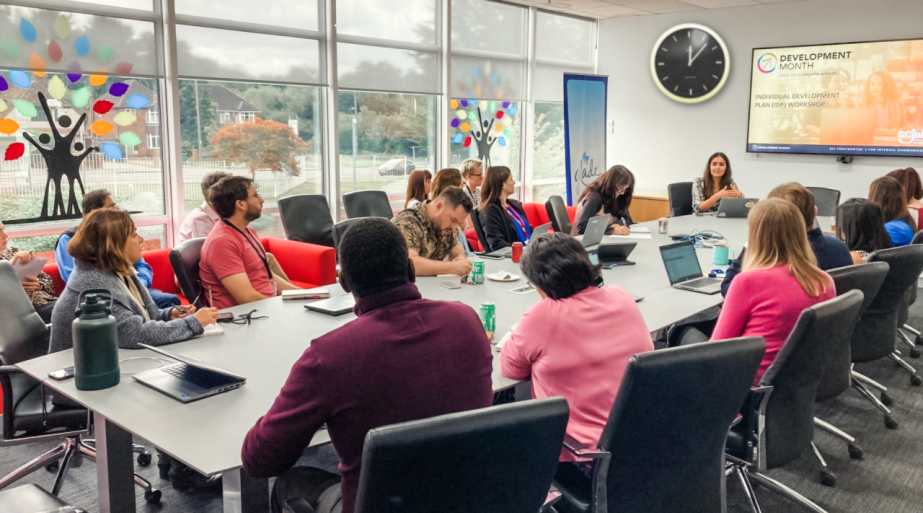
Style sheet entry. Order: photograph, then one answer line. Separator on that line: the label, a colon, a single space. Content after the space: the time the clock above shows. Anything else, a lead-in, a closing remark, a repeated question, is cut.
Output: 12:07
